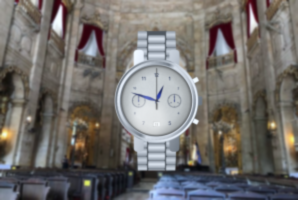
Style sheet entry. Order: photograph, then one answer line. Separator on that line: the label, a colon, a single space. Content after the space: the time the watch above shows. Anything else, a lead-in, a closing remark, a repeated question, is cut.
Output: 12:48
